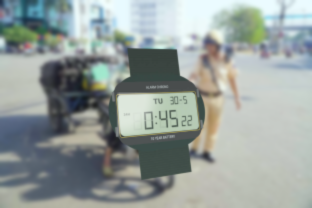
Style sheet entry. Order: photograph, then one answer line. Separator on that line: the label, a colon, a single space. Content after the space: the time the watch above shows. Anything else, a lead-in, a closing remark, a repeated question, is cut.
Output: 0:45:22
